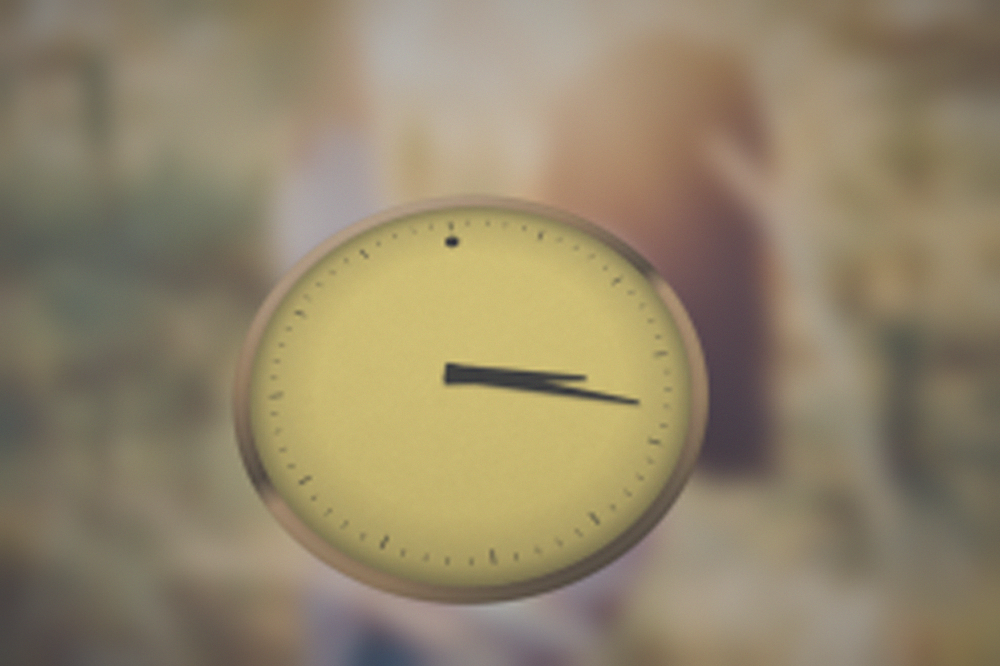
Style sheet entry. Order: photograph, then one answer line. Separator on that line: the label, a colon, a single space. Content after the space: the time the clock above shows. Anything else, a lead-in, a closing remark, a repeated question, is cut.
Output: 3:18
